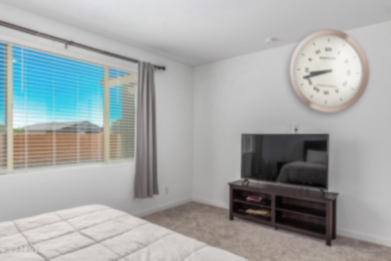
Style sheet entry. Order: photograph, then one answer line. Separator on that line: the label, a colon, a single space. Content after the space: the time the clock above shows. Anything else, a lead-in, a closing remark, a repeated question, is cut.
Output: 8:42
